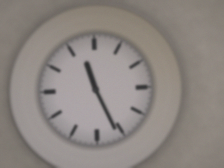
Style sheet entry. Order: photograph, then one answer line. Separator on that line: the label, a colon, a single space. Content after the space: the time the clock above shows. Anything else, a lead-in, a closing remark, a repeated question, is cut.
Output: 11:26
